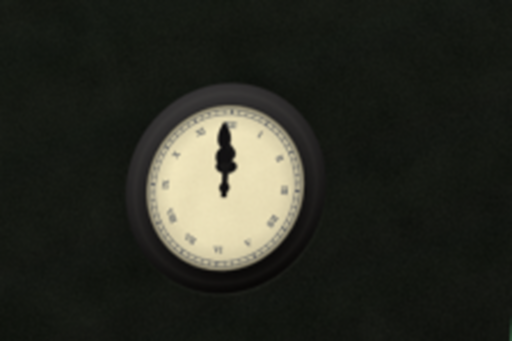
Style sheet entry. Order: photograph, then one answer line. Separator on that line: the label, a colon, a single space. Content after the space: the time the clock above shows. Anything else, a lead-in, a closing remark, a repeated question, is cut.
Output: 11:59
